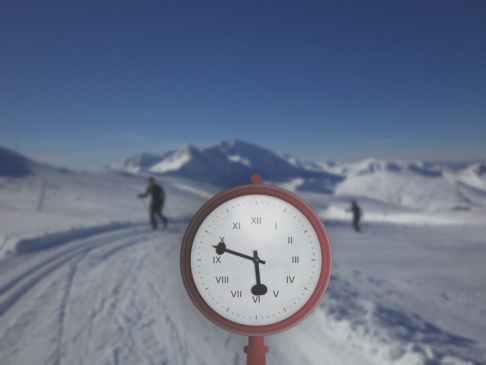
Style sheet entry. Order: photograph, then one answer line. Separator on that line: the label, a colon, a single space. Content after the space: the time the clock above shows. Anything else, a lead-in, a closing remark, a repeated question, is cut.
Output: 5:48
